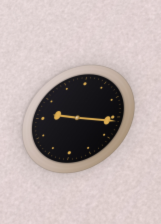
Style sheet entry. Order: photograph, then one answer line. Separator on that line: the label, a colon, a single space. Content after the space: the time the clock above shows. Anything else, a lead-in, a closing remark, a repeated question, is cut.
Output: 9:16
